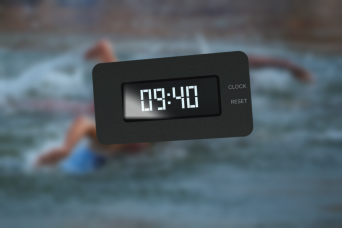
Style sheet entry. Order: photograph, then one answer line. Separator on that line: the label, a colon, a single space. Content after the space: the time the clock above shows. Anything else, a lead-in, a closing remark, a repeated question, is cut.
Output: 9:40
